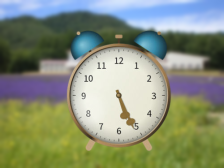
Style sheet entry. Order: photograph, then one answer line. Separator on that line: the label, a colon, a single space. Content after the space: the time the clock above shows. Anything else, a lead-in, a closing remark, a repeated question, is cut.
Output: 5:26
